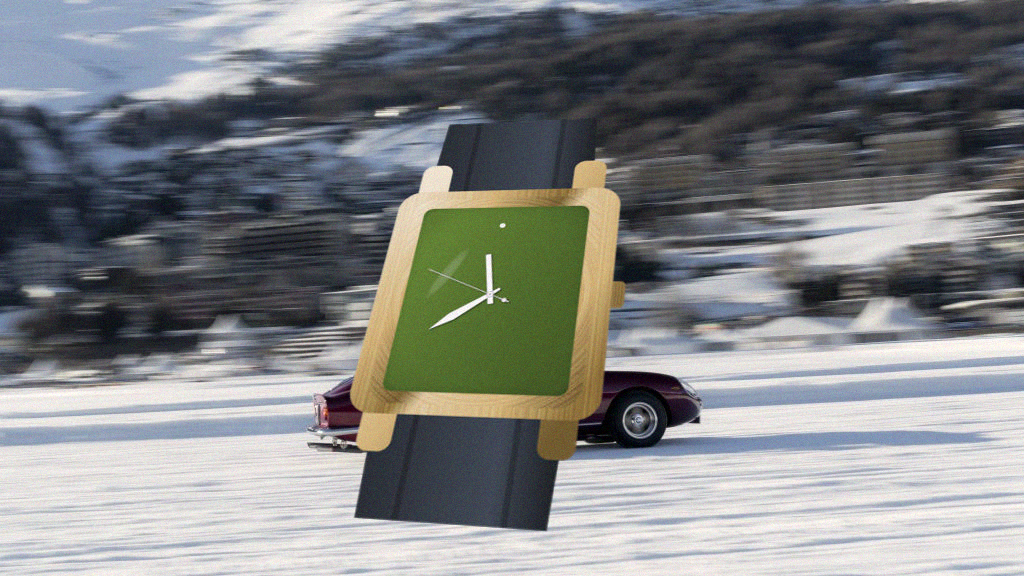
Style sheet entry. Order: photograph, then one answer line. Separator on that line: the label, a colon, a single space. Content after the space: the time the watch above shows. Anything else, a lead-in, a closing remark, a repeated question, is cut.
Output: 11:38:49
